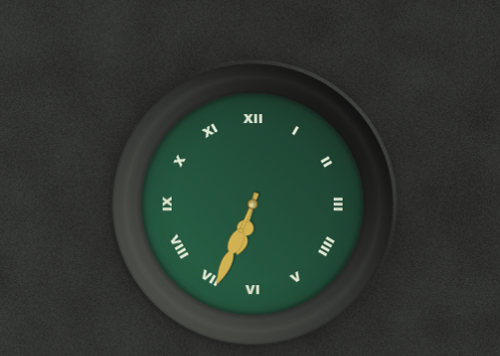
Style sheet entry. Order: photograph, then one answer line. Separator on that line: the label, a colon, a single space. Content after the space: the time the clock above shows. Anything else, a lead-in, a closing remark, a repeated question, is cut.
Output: 6:34
